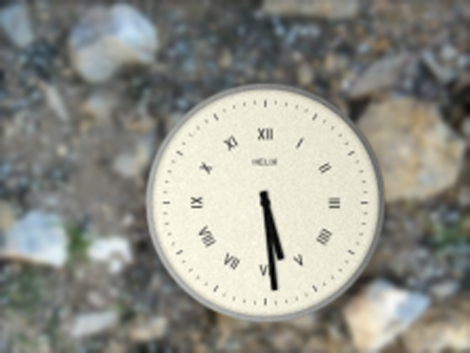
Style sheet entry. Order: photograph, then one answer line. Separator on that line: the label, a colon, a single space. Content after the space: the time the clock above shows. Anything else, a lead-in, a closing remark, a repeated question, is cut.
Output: 5:29
